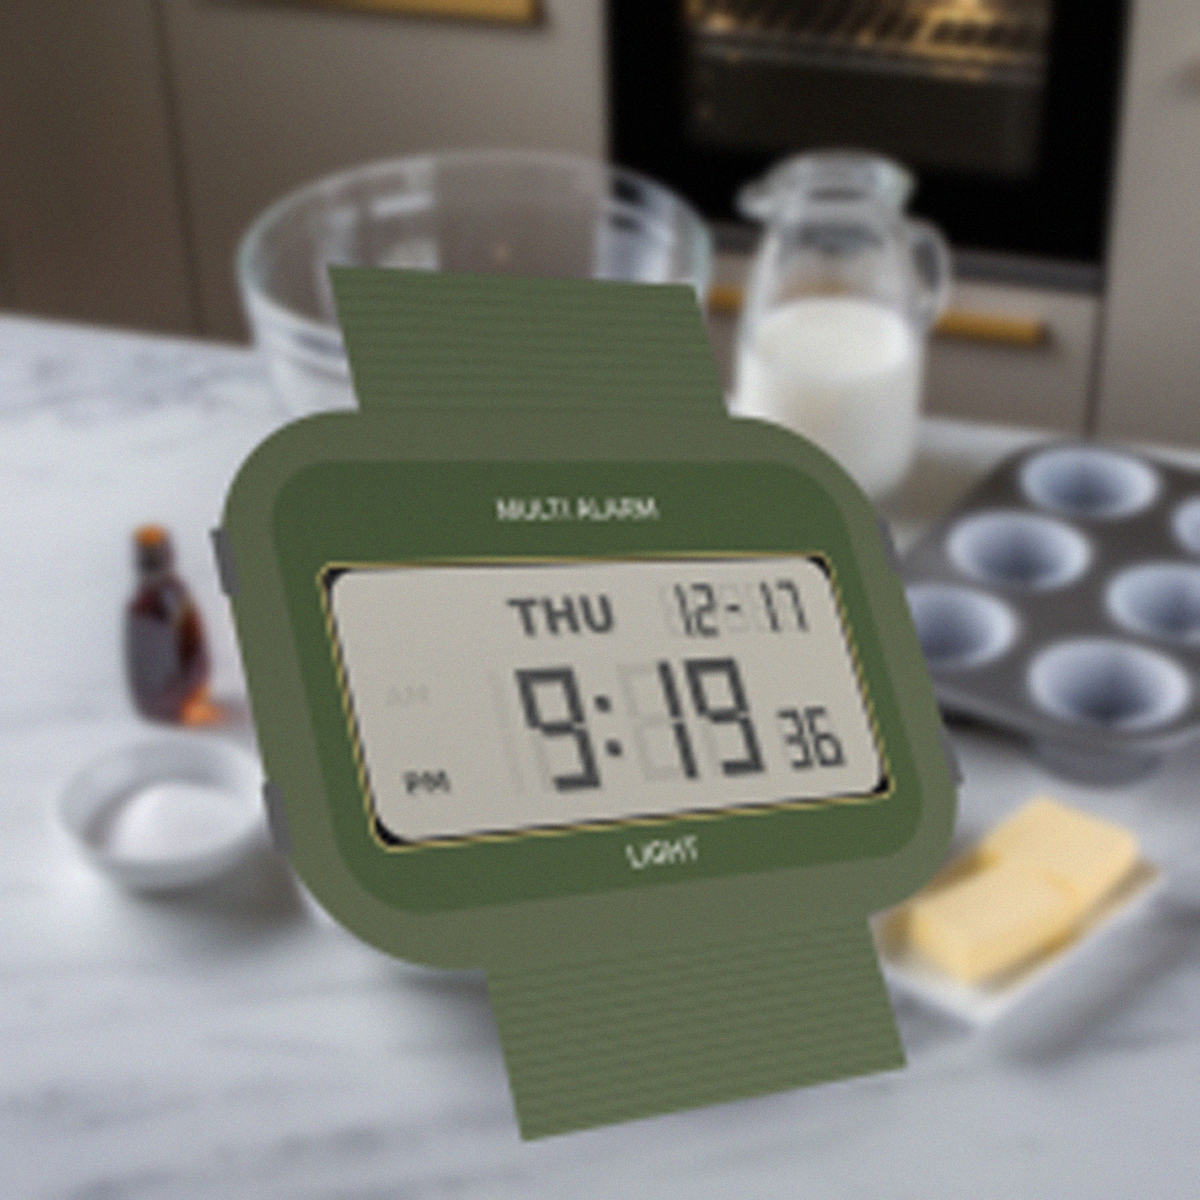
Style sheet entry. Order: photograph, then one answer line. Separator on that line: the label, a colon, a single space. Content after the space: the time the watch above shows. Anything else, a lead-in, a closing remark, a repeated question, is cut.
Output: 9:19:36
